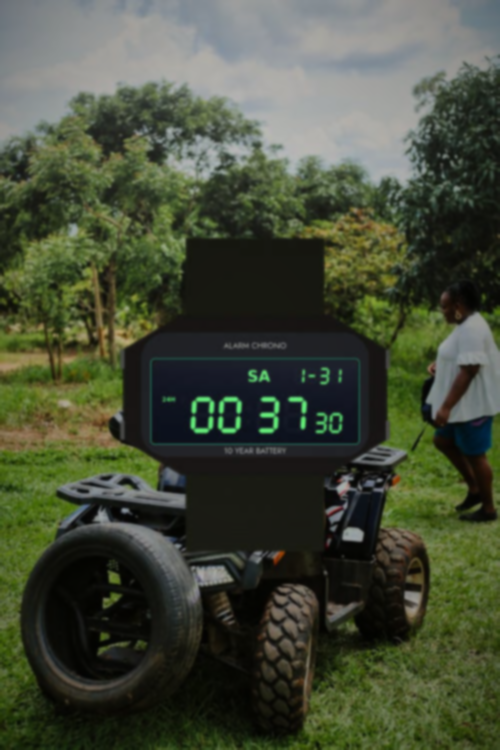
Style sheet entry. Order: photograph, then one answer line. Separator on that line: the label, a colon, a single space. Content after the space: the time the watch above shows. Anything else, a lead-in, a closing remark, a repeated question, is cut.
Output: 0:37:30
